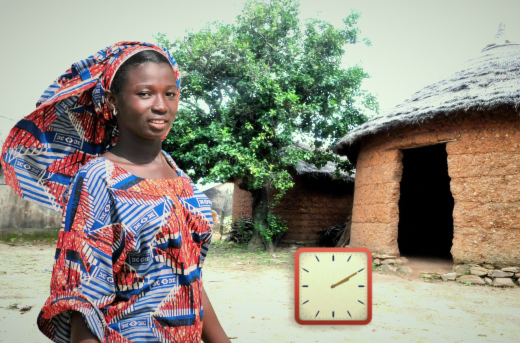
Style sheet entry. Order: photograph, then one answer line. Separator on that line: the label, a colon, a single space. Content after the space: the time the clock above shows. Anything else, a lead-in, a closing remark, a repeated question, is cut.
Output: 2:10
